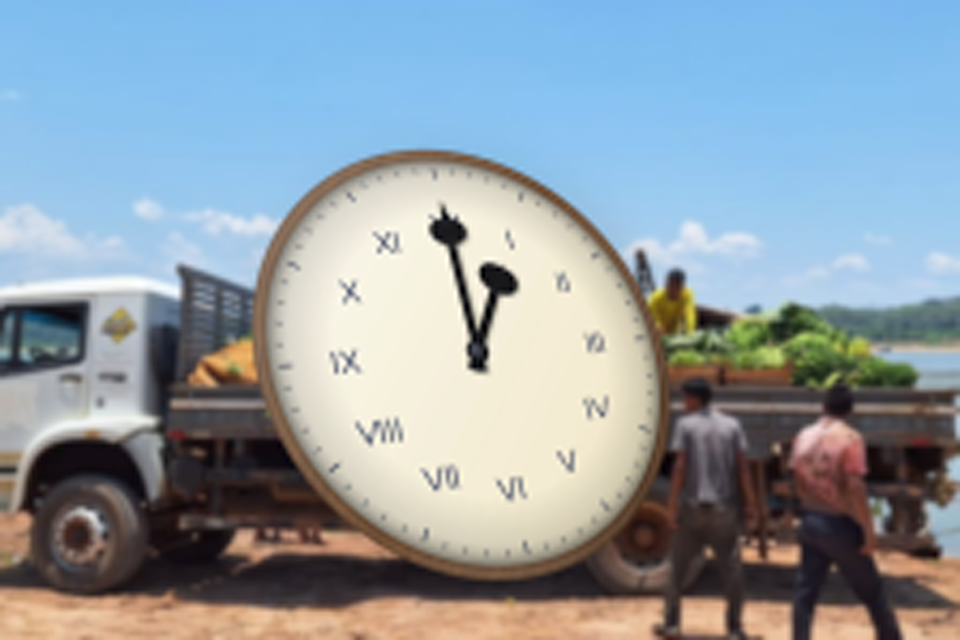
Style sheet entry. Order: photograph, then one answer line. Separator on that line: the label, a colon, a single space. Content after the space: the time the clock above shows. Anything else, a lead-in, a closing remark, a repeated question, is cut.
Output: 1:00
